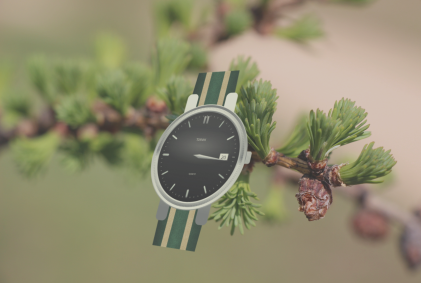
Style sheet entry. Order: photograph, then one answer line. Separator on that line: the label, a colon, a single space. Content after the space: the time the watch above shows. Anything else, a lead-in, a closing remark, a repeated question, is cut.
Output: 3:16
